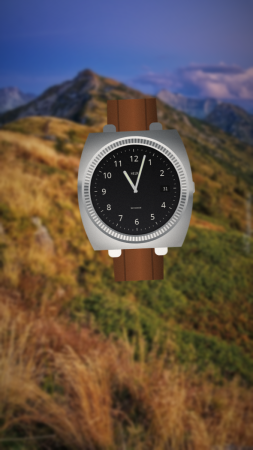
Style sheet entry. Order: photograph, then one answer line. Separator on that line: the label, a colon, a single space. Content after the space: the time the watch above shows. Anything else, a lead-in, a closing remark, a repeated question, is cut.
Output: 11:03
